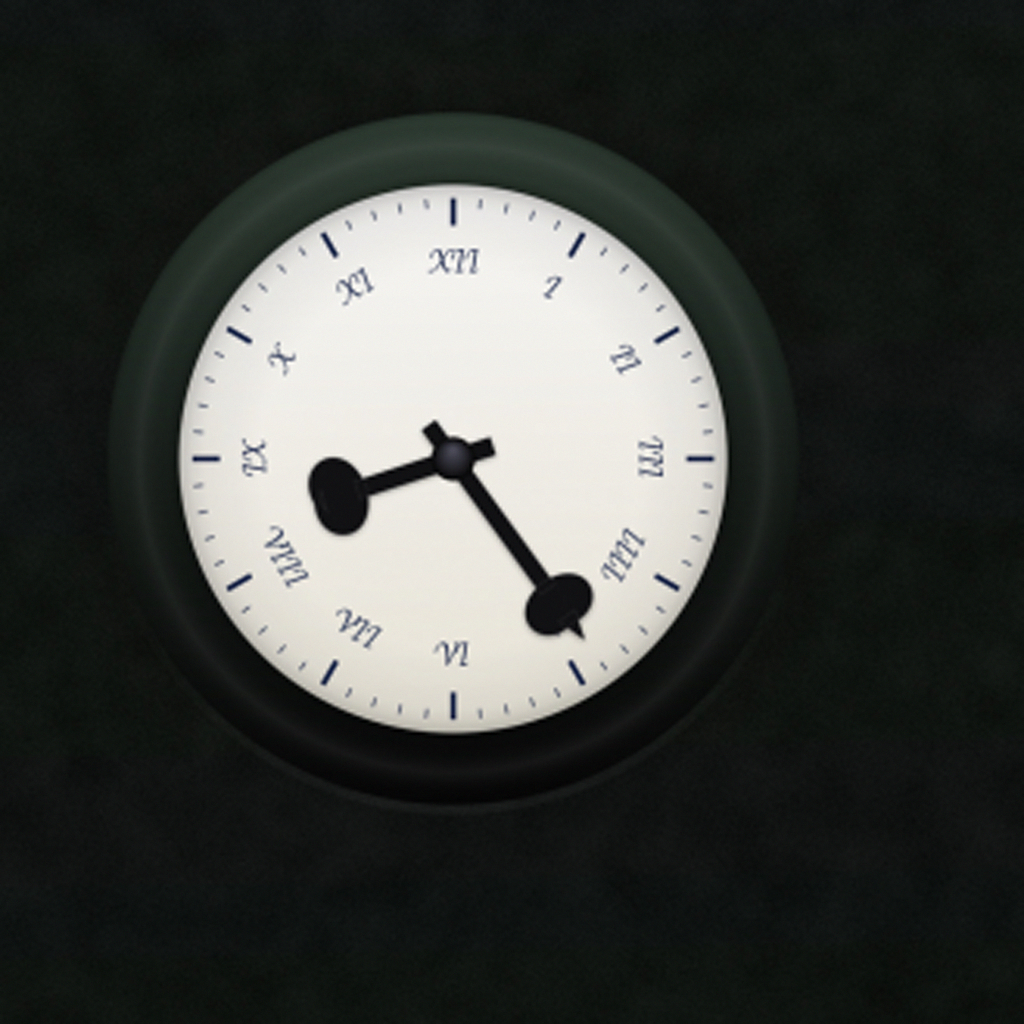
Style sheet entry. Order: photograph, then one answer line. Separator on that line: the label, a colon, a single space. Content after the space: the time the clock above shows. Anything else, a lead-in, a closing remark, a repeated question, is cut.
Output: 8:24
